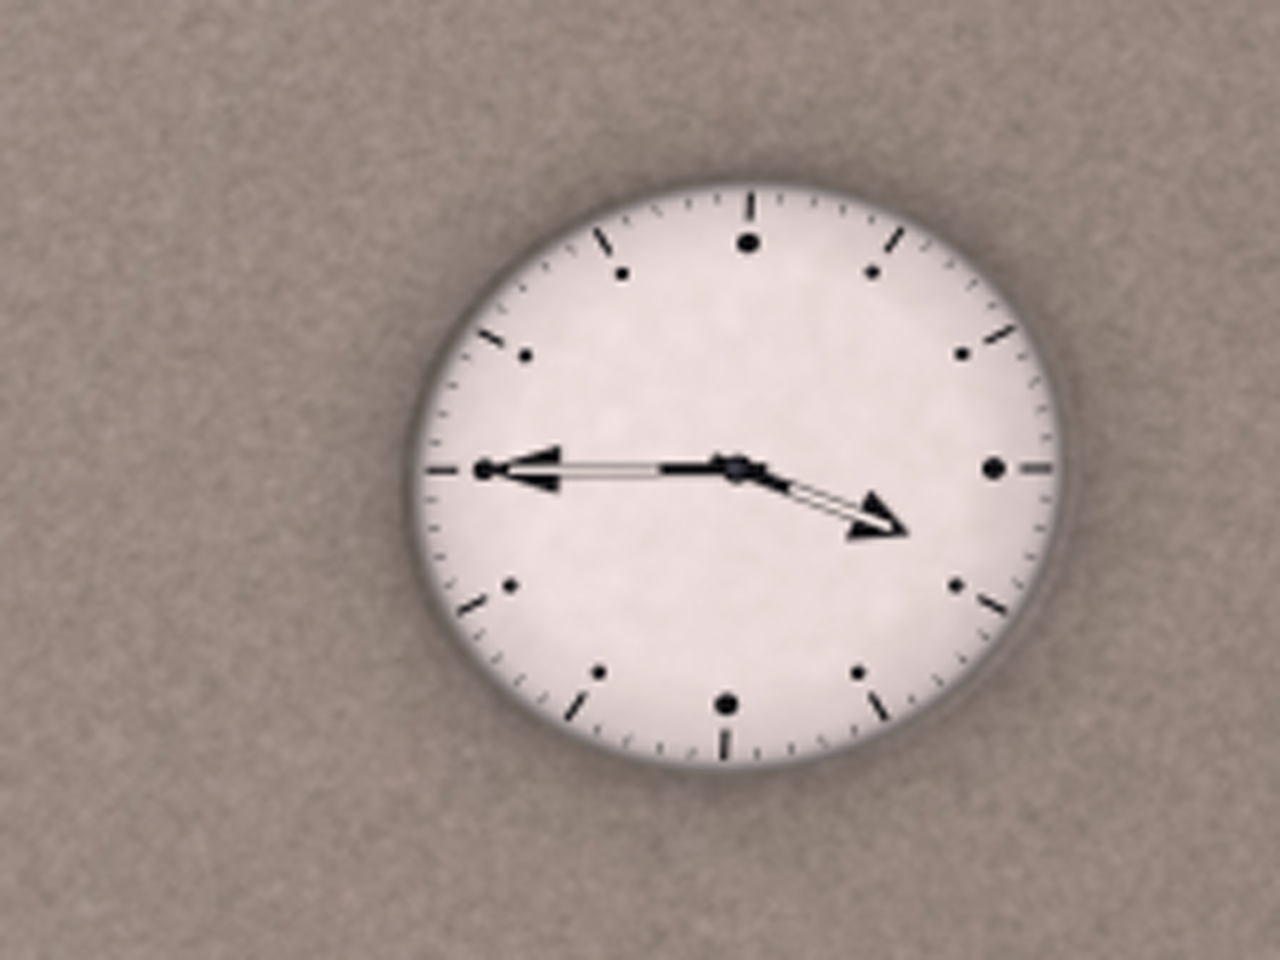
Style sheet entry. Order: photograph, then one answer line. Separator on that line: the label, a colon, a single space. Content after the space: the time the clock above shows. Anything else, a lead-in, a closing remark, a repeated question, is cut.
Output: 3:45
